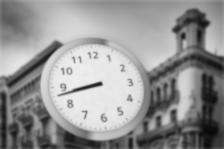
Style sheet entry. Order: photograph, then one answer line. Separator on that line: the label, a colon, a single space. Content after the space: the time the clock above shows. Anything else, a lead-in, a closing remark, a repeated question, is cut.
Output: 8:43
